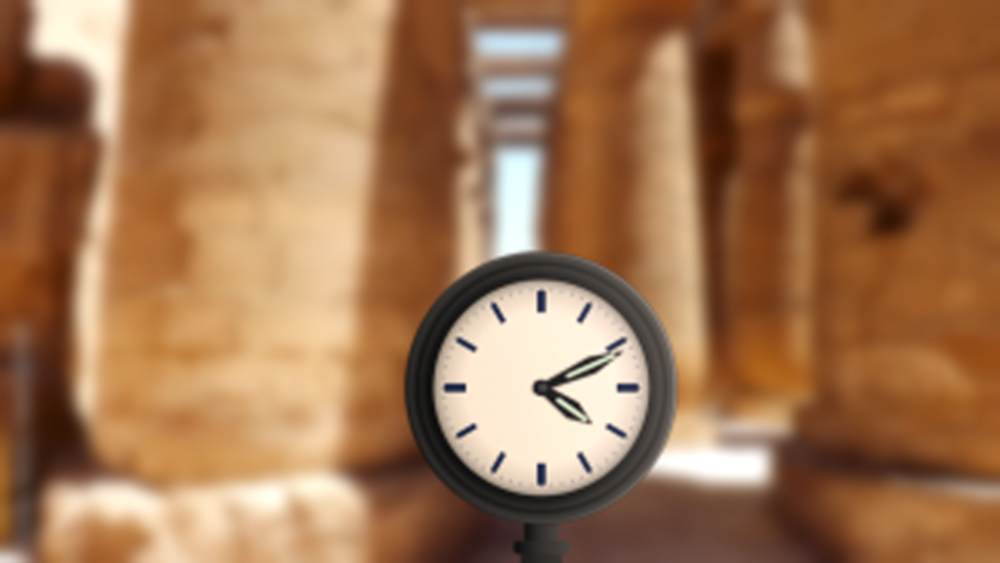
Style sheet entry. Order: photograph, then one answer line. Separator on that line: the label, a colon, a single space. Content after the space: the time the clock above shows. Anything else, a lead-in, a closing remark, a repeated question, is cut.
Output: 4:11
